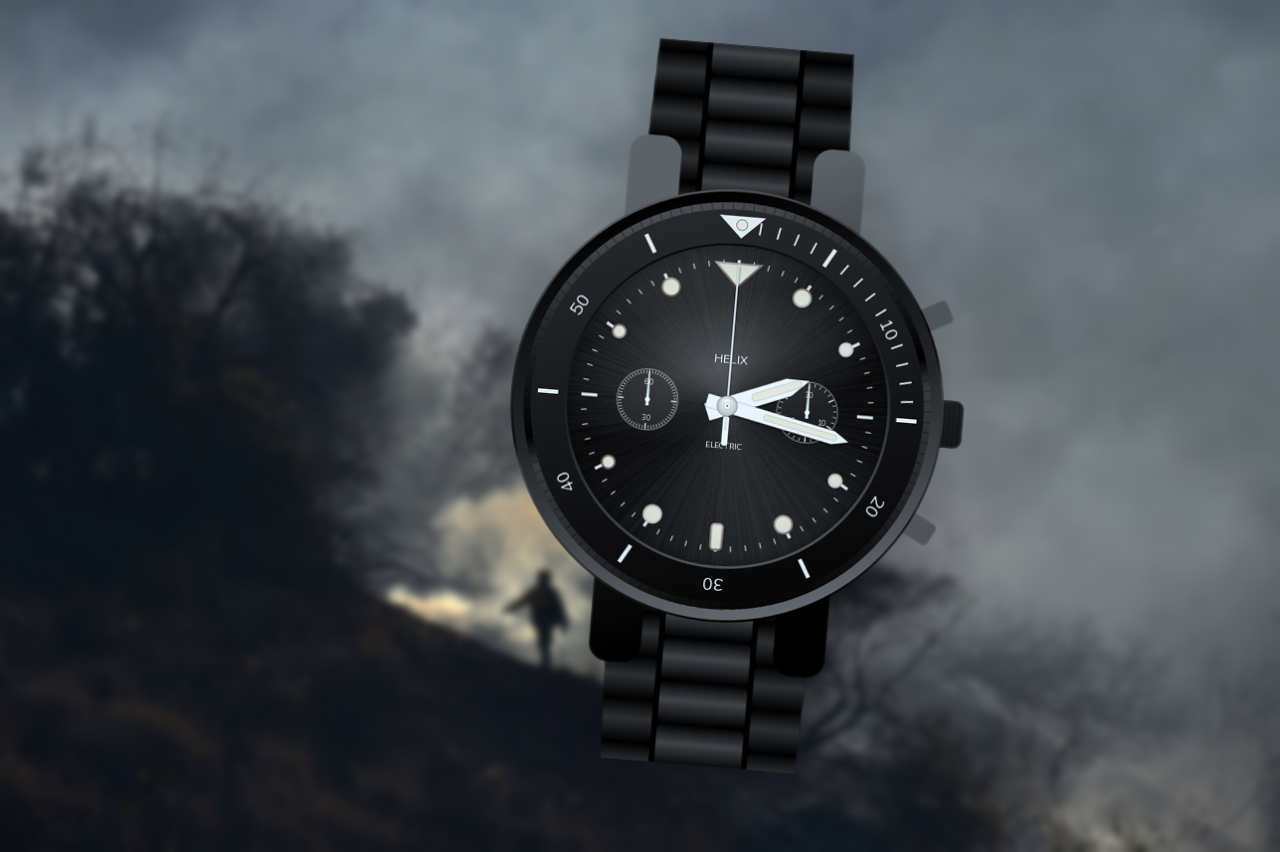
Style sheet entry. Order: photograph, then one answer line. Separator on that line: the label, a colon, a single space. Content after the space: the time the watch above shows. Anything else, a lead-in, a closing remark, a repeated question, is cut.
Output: 2:17
